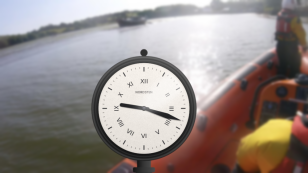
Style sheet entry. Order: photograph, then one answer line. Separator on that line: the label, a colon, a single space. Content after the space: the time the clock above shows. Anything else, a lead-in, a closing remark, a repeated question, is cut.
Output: 9:18
